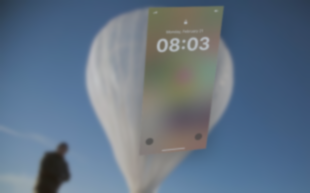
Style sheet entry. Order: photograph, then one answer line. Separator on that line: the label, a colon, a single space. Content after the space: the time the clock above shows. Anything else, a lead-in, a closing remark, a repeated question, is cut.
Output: 8:03
